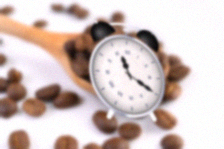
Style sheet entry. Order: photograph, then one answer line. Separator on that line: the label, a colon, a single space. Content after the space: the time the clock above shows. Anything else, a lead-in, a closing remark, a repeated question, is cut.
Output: 11:20
